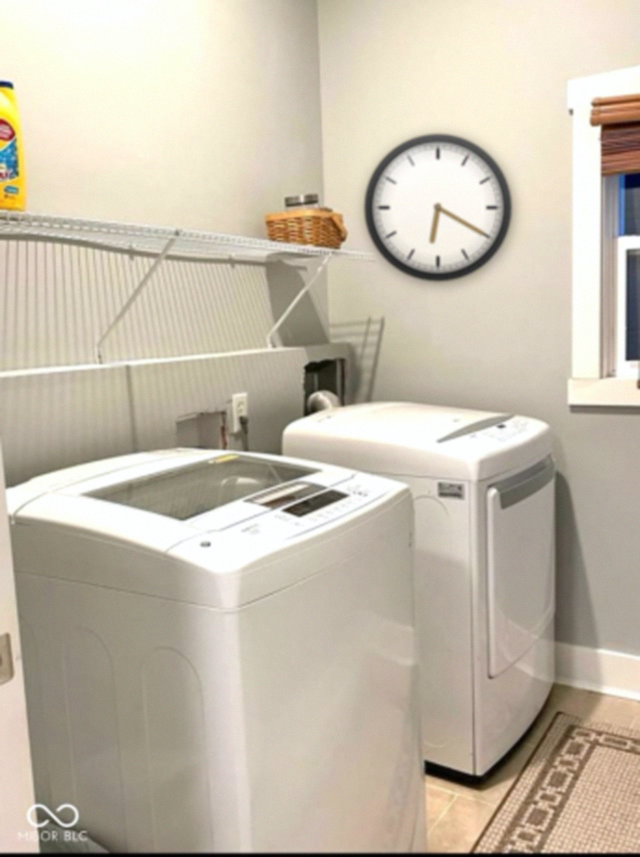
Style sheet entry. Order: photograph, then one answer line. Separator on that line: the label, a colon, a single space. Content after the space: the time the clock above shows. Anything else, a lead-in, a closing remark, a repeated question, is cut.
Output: 6:20
